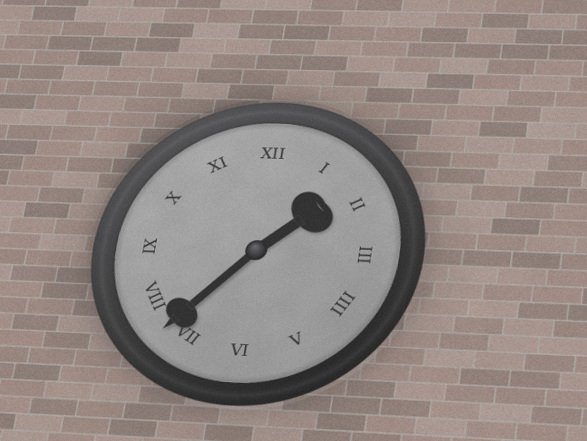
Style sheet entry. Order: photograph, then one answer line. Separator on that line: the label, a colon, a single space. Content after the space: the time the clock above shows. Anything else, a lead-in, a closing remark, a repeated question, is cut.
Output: 1:37
